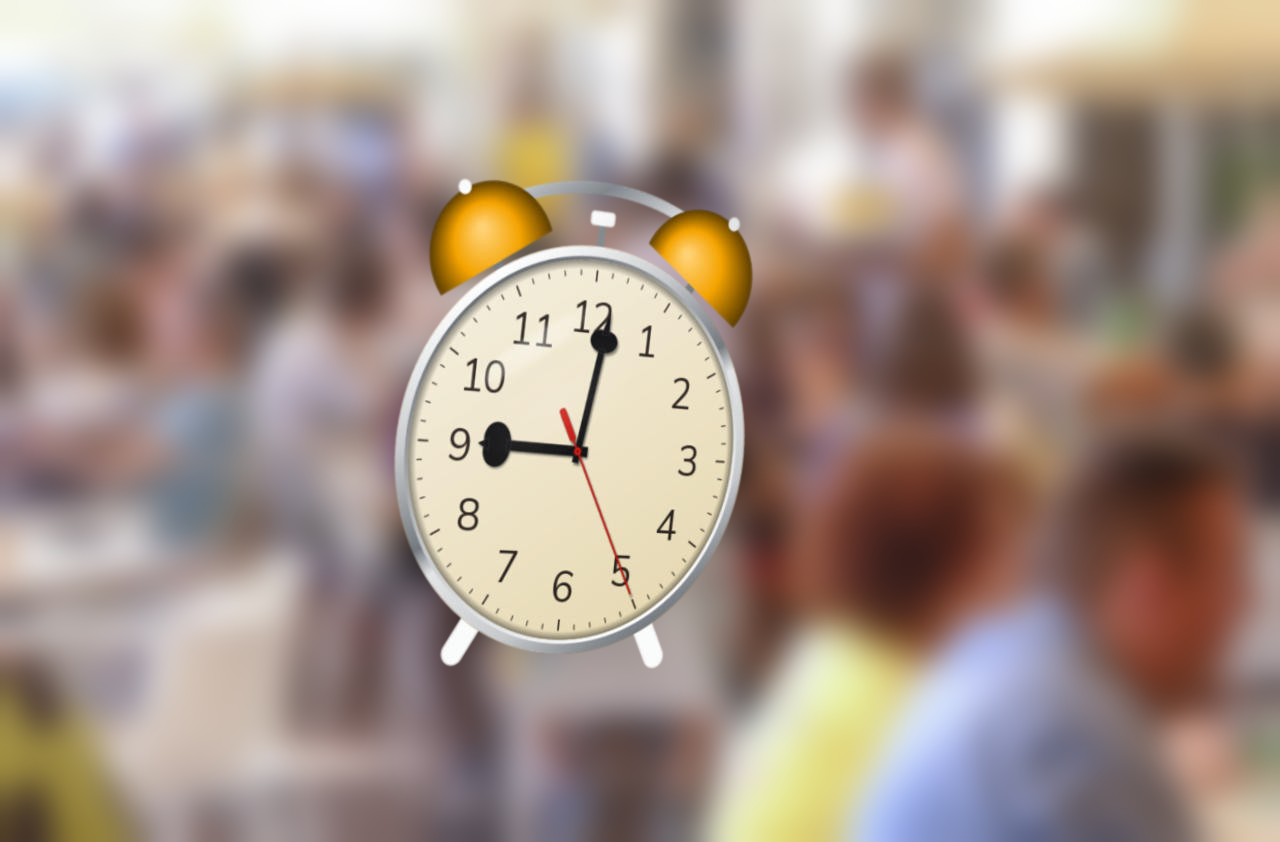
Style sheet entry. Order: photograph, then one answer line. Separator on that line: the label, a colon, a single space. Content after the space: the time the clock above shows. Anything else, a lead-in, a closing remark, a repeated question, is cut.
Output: 9:01:25
